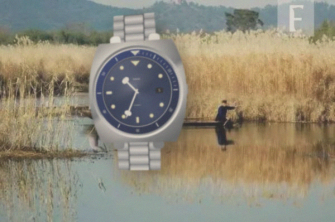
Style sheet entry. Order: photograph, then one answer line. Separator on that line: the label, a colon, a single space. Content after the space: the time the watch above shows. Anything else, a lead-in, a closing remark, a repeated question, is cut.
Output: 10:34
